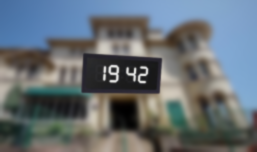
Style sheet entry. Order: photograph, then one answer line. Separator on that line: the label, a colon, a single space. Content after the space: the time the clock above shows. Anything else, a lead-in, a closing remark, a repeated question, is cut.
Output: 19:42
